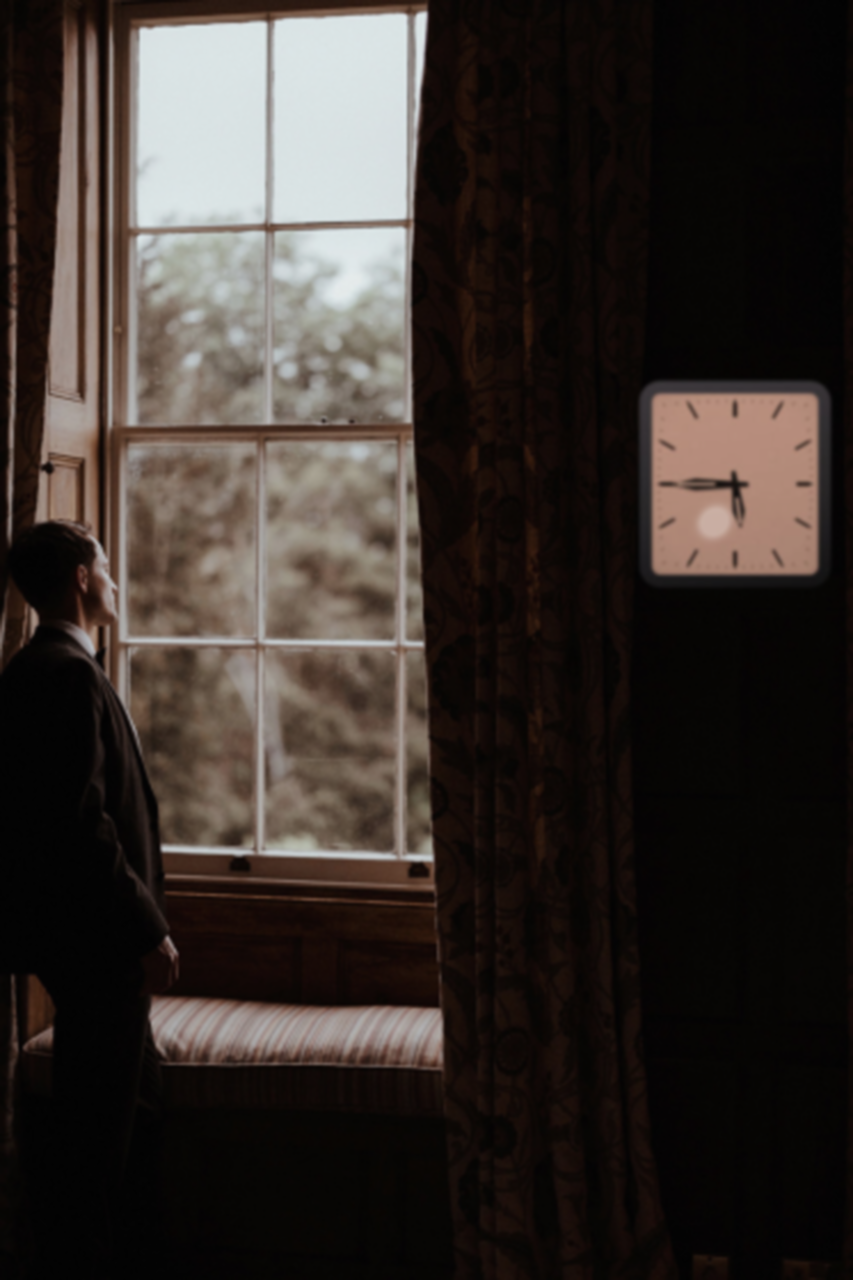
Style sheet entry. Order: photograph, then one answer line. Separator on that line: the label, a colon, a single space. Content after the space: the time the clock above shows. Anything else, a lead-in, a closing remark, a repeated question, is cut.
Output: 5:45
